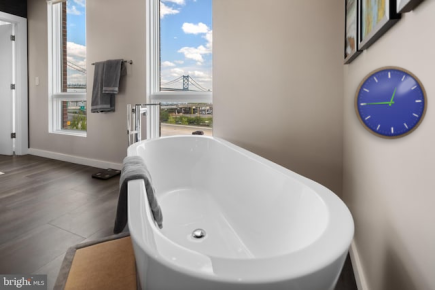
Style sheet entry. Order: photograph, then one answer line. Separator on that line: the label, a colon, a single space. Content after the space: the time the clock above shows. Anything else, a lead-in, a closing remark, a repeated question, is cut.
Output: 12:45
